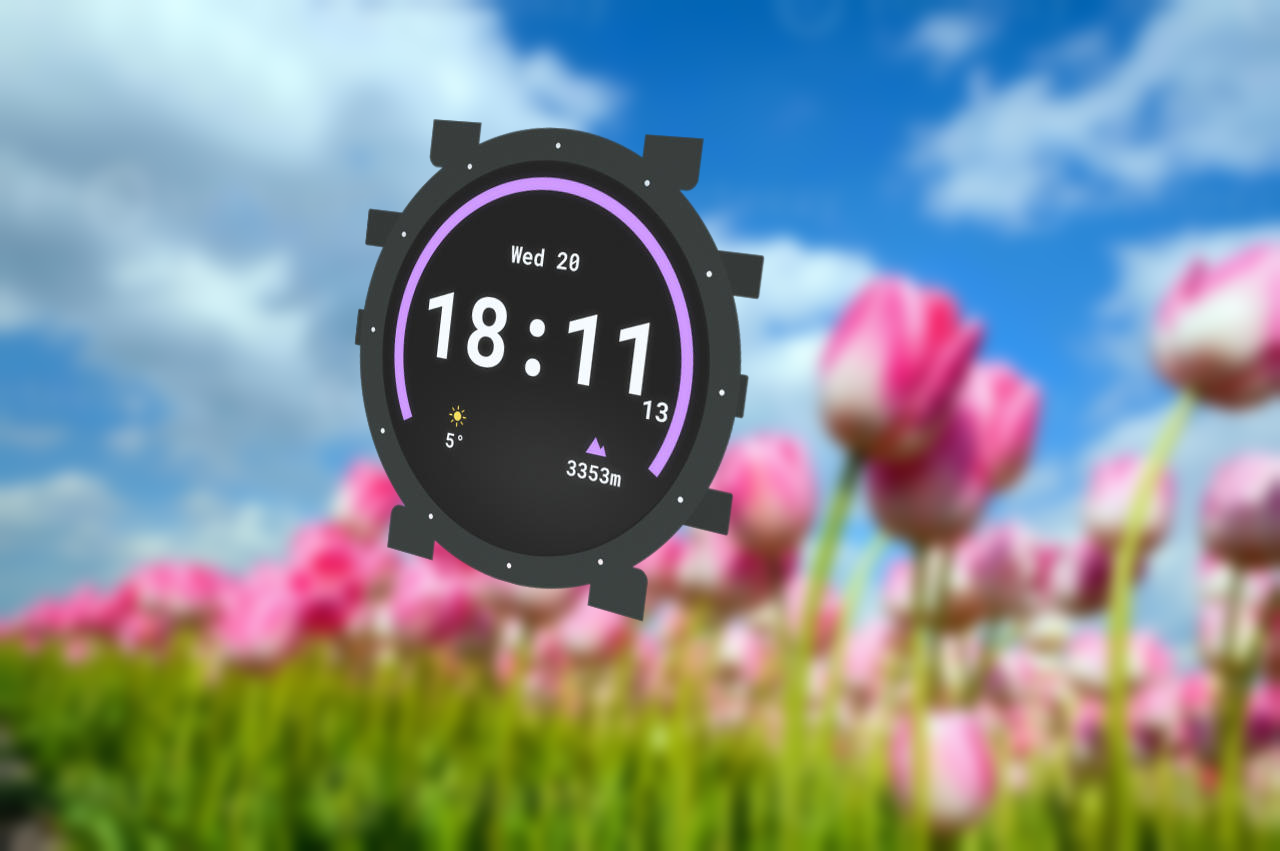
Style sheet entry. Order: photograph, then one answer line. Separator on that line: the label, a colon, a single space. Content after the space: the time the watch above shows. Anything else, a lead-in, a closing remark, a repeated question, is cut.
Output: 18:11:13
